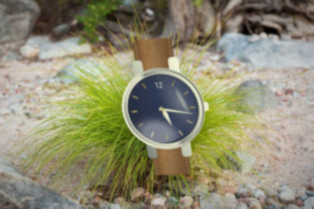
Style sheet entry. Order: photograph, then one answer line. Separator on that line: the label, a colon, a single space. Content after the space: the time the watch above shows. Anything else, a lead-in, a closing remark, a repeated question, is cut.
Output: 5:17
